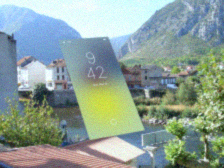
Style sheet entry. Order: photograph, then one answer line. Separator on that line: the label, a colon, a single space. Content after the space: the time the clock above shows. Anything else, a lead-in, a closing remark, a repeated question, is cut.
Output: 9:42
